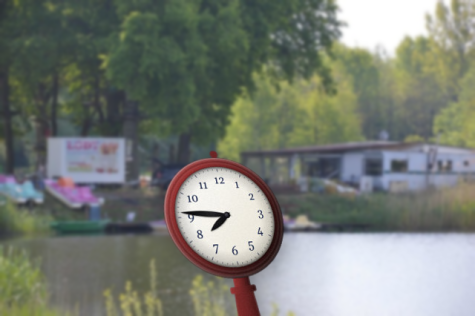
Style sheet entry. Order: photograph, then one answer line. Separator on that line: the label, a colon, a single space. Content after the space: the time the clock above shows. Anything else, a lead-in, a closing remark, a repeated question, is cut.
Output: 7:46
